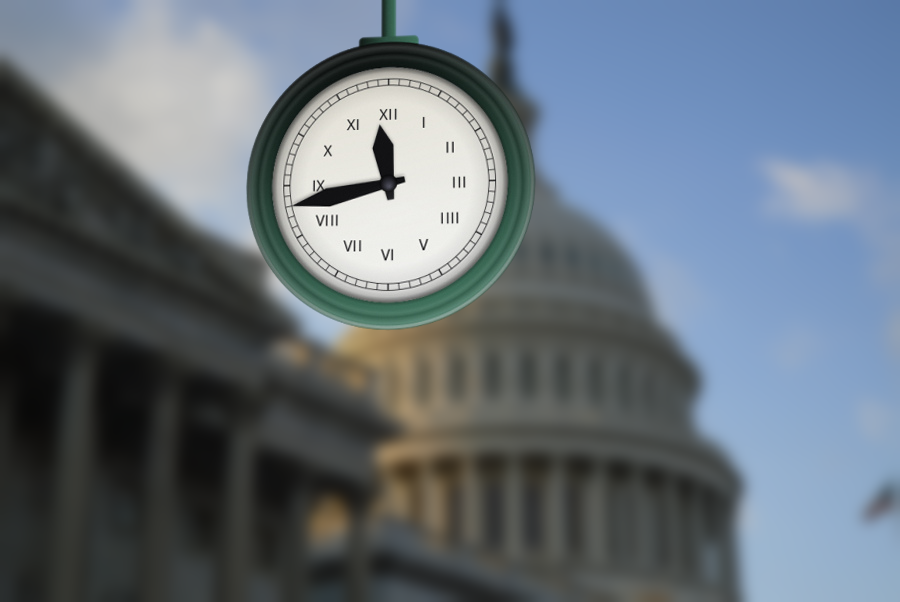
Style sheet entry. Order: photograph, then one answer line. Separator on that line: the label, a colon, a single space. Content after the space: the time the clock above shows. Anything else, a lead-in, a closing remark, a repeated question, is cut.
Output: 11:43
